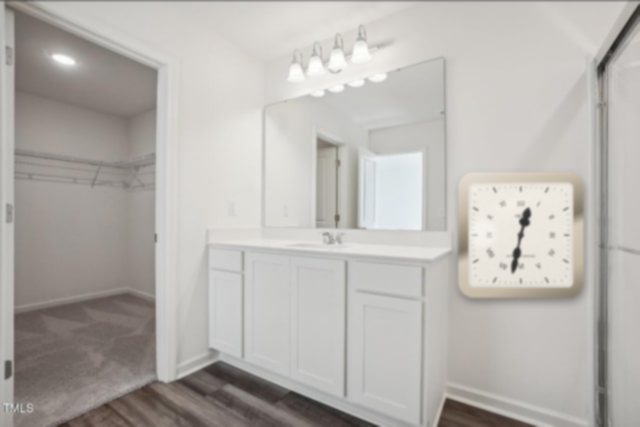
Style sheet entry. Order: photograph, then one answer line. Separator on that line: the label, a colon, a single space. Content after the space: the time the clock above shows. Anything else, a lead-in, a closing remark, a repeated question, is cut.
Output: 12:32
